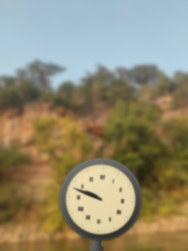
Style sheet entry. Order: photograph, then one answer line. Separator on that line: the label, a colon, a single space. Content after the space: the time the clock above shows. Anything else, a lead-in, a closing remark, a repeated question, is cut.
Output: 9:48
